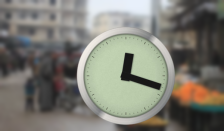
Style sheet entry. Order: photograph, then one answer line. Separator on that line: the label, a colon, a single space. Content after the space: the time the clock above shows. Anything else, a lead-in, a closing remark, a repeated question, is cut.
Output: 12:18
